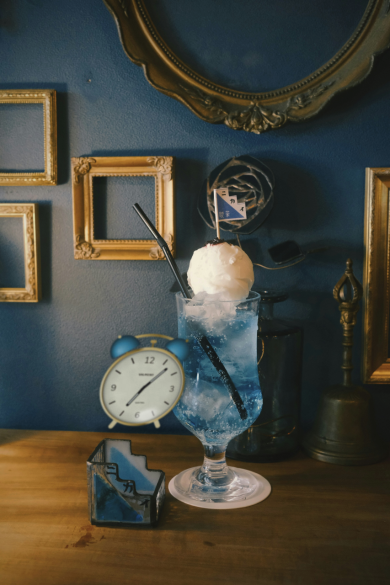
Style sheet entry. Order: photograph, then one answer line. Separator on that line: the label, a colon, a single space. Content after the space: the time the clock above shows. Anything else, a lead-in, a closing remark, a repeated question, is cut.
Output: 7:07
